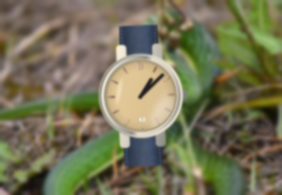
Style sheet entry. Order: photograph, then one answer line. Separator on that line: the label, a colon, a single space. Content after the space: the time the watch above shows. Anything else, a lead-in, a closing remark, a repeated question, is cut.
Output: 1:08
